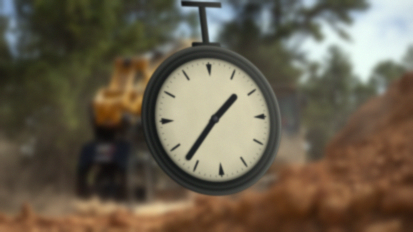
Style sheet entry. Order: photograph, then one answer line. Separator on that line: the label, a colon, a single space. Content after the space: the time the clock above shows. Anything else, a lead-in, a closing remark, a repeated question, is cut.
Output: 1:37
